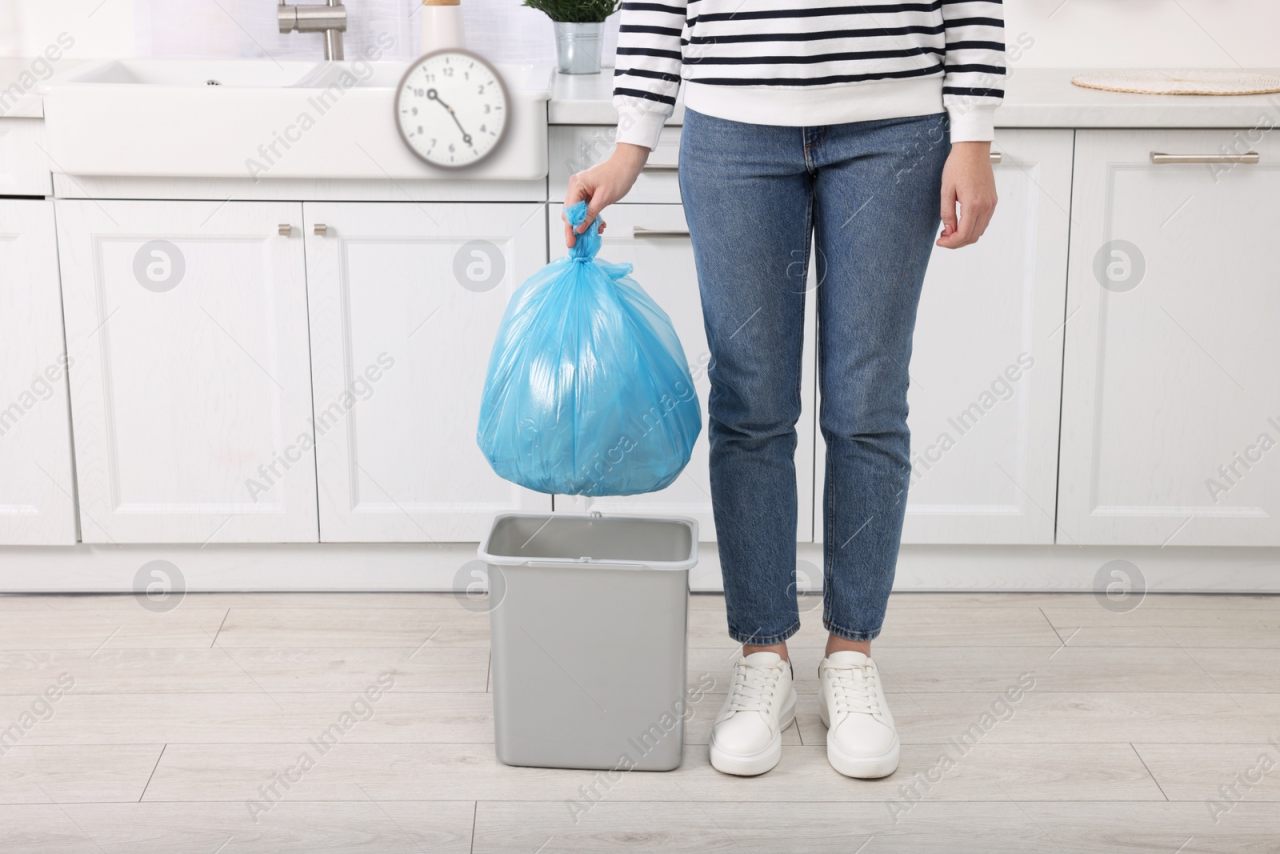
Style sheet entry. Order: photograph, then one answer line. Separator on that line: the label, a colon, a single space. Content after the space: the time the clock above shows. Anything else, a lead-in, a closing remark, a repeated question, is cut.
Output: 10:25
